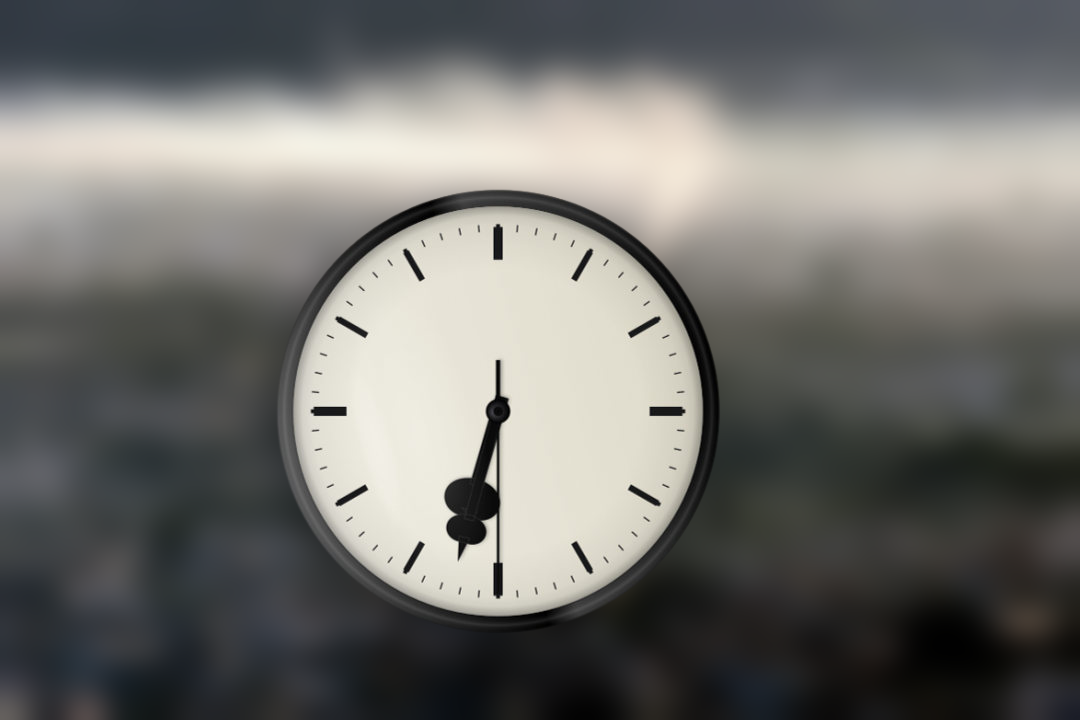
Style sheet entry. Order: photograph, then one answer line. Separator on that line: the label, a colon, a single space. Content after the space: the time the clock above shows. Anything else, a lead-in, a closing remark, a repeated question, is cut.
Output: 6:32:30
